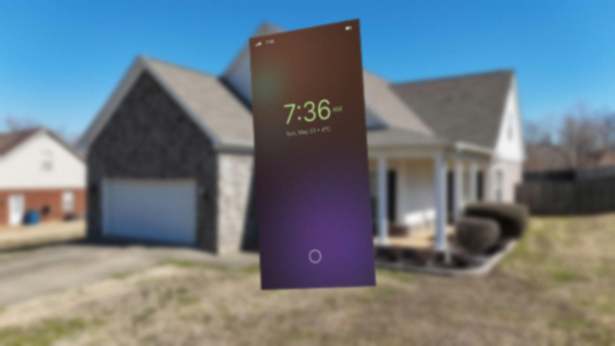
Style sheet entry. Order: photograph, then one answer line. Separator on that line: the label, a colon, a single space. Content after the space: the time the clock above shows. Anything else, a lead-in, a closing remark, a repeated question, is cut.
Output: 7:36
